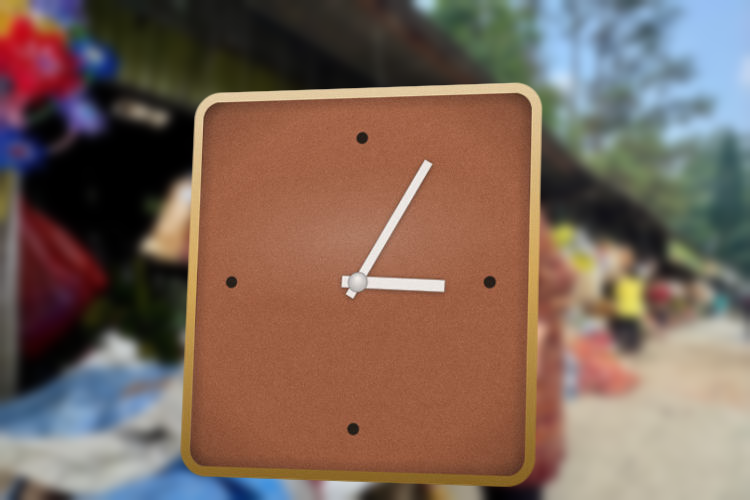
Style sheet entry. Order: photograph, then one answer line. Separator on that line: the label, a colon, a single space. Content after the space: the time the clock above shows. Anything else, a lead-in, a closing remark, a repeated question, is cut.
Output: 3:05
